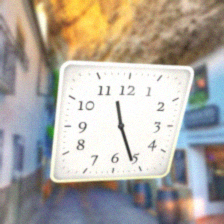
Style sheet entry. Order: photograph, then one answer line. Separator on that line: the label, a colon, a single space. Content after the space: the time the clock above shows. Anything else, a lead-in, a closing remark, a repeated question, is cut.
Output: 11:26
